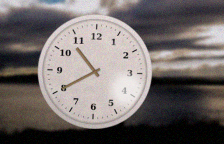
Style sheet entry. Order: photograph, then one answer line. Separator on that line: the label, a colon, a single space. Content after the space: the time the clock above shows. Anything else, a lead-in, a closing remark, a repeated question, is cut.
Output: 10:40
